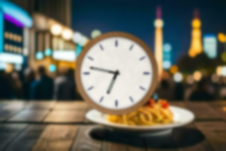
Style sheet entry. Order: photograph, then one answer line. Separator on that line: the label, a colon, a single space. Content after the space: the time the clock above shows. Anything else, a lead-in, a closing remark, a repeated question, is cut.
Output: 6:47
